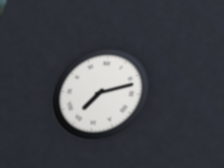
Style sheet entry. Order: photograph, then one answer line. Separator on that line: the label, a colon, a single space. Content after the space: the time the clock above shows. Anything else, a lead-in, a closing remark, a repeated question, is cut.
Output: 7:12
